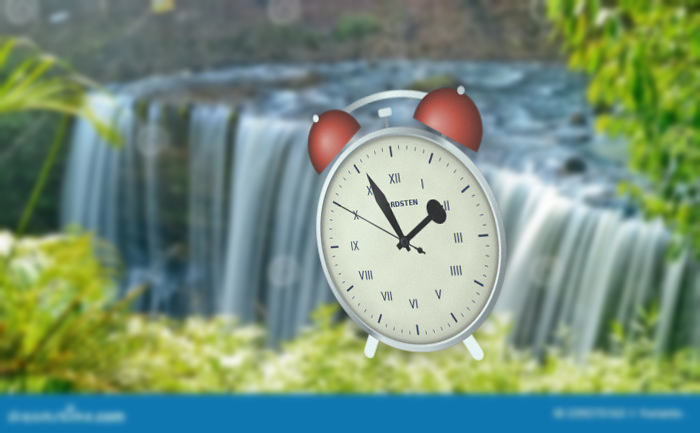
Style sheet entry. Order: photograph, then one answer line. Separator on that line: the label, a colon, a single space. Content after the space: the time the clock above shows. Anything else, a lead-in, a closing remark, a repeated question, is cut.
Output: 1:55:50
